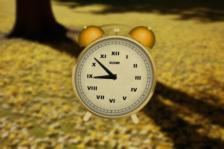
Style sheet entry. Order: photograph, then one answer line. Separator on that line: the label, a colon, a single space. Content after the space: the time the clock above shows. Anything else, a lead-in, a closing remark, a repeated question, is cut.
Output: 8:52
